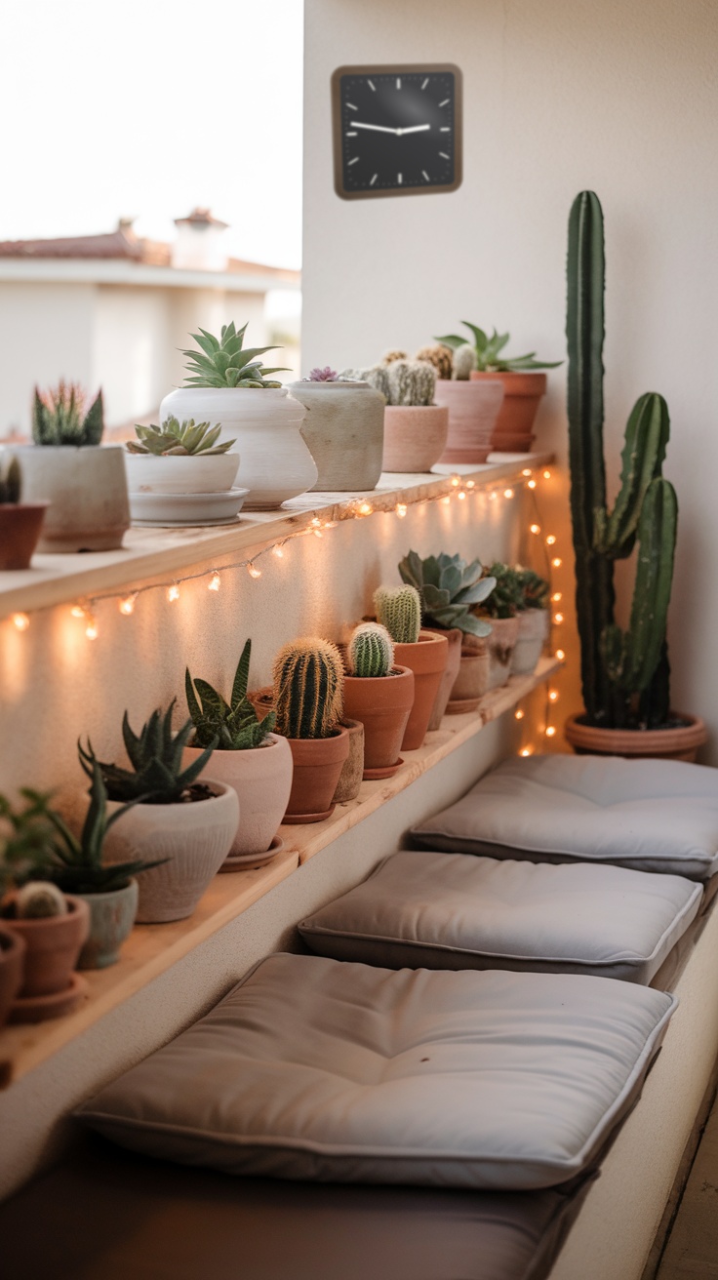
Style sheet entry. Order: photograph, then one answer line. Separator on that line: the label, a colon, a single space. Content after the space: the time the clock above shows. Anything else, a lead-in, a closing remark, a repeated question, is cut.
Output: 2:47
